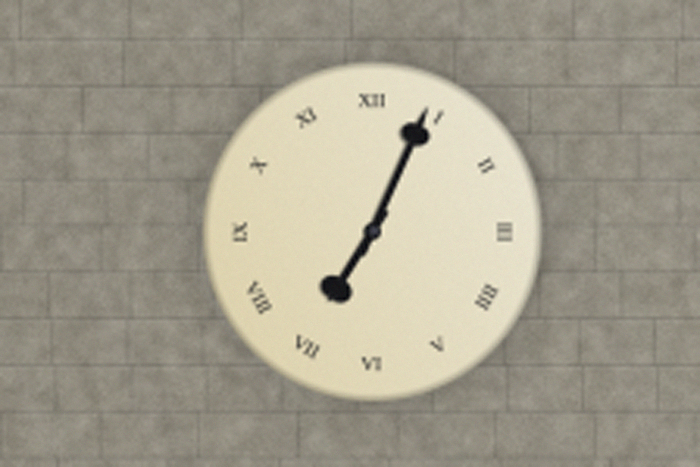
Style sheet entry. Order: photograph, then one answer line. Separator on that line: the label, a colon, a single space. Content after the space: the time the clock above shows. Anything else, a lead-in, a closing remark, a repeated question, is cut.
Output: 7:04
